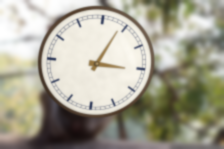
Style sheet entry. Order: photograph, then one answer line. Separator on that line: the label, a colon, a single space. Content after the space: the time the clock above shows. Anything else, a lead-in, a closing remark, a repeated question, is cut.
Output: 3:04
